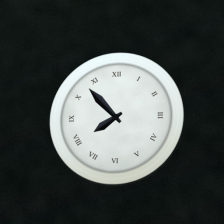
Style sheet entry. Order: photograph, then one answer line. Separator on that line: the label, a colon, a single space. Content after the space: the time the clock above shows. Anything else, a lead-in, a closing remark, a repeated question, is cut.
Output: 7:53
